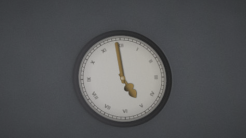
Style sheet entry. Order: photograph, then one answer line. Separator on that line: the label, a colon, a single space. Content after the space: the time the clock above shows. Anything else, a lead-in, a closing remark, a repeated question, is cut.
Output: 4:59
